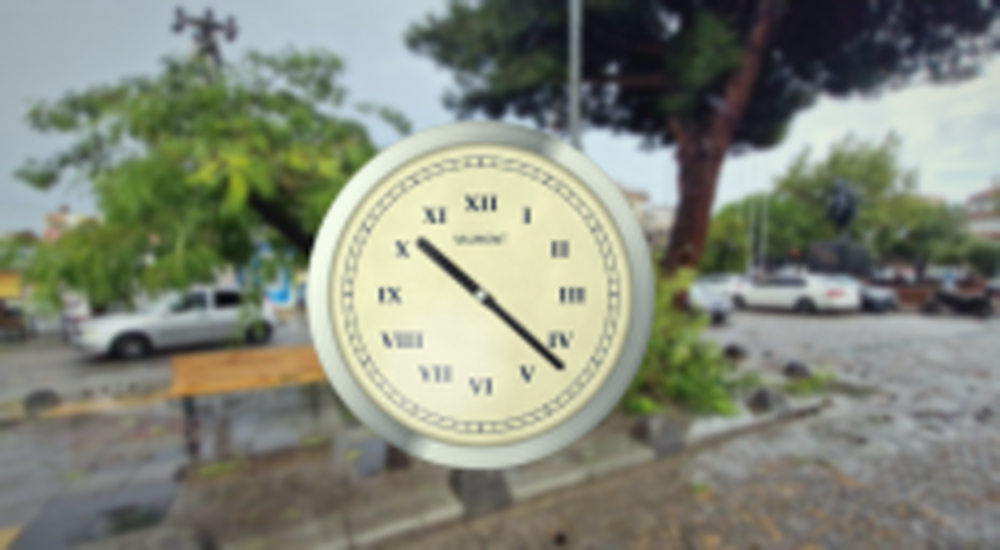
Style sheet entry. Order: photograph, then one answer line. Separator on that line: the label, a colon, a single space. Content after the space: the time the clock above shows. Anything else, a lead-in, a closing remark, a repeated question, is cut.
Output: 10:22
